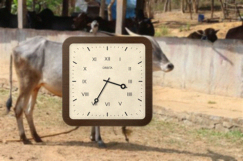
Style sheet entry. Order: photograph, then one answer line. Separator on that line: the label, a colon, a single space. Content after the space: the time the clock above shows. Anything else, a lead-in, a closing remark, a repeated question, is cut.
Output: 3:35
